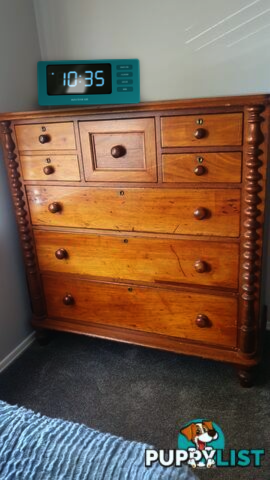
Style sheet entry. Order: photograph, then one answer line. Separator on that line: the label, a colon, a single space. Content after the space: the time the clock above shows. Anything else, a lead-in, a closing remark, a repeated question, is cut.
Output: 10:35
